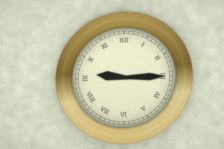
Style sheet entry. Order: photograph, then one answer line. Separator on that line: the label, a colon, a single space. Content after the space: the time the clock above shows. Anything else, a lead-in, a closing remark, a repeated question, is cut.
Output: 9:15
